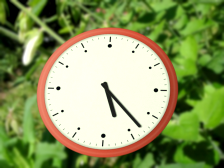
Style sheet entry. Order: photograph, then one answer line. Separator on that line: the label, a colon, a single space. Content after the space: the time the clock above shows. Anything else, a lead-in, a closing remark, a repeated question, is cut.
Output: 5:23
